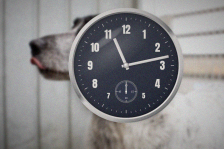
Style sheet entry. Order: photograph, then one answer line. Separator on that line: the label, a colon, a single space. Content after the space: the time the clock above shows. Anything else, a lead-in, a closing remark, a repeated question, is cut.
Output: 11:13
